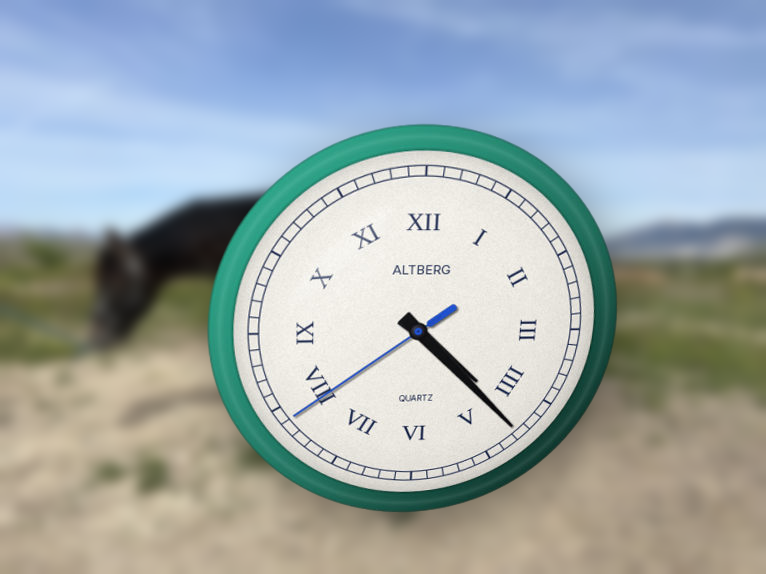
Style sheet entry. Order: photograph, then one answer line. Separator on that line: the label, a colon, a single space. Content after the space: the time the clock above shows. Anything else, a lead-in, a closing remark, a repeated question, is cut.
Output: 4:22:39
